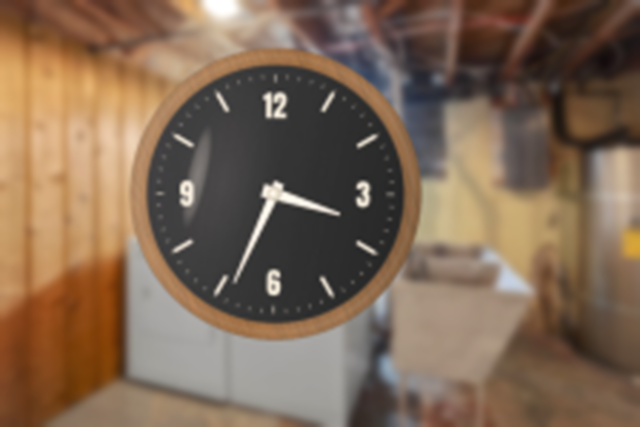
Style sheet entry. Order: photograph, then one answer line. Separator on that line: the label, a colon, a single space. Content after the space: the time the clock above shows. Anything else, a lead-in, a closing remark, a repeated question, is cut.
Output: 3:34
